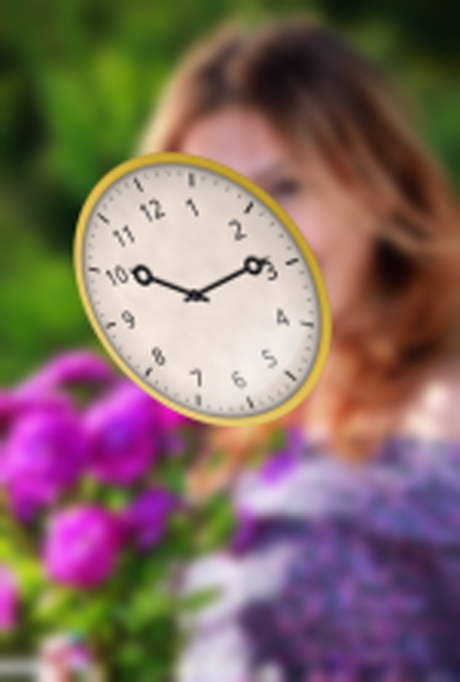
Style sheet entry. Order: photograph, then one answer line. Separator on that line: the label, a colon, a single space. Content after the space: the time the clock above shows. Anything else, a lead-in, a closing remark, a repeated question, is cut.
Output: 10:14
